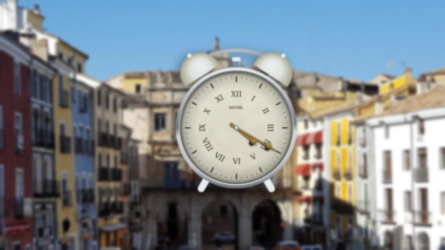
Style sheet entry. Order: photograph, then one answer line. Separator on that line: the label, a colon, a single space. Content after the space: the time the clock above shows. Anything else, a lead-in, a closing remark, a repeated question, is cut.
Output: 4:20
